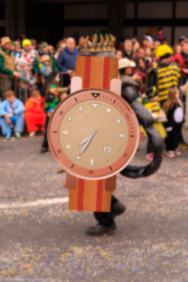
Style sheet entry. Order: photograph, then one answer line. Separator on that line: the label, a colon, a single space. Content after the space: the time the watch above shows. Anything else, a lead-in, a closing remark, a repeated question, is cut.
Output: 7:35
